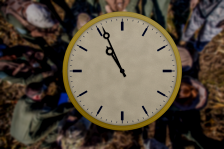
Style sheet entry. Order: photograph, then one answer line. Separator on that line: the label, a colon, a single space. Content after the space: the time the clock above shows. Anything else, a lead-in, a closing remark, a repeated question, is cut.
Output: 10:56
